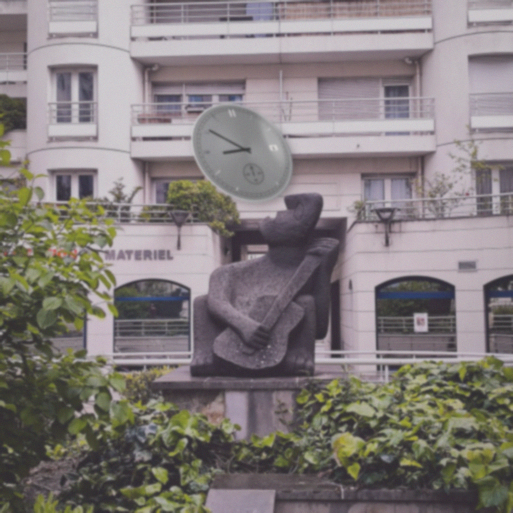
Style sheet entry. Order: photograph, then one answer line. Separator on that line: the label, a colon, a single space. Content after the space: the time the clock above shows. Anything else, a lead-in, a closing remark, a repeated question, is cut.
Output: 8:51
